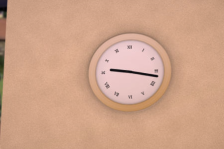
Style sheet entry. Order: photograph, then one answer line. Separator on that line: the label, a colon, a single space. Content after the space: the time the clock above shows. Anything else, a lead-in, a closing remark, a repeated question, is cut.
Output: 9:17
